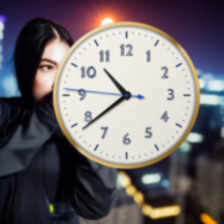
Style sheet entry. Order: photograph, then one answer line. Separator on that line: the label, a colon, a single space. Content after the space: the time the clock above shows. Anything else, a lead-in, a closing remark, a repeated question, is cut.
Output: 10:38:46
